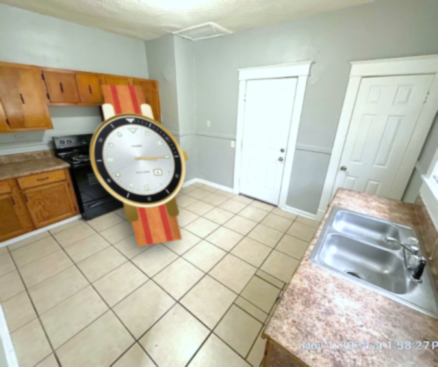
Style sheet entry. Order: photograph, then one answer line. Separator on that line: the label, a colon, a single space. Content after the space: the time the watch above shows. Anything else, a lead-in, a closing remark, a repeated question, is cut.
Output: 3:15
